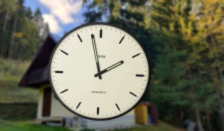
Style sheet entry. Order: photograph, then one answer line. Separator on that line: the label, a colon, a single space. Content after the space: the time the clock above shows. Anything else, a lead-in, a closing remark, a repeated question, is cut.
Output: 1:58
